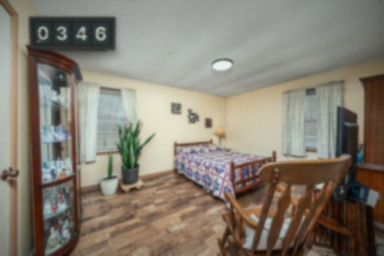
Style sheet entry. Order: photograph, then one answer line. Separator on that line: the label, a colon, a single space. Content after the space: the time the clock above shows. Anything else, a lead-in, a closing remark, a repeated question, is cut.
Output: 3:46
